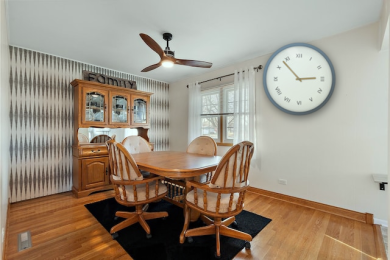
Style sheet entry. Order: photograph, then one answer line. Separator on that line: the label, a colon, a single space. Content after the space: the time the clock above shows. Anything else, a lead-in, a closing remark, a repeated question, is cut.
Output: 2:53
